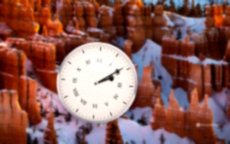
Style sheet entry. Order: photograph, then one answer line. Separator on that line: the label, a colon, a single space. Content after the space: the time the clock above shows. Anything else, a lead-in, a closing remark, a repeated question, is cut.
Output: 2:09
